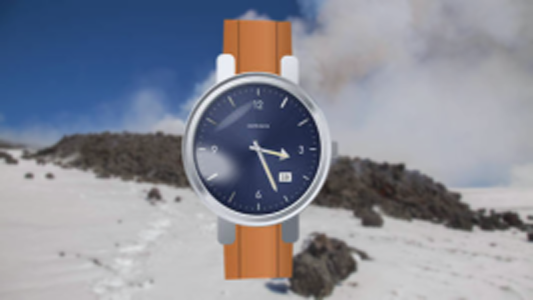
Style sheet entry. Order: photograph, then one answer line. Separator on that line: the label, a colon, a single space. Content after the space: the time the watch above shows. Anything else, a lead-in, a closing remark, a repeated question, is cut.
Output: 3:26
